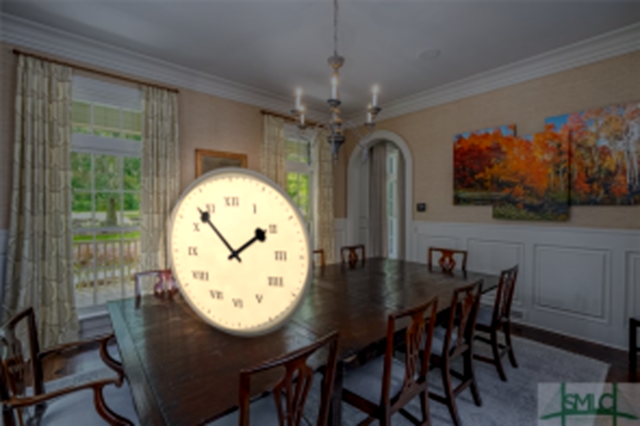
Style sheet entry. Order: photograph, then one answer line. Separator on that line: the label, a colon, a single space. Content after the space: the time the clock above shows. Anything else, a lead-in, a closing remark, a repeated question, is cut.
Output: 1:53
